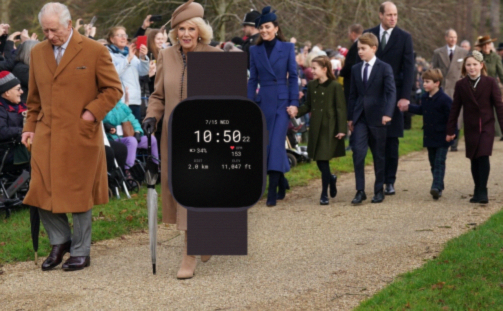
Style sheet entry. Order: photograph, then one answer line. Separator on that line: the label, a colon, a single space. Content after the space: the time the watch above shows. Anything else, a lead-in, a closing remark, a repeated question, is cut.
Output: 10:50
